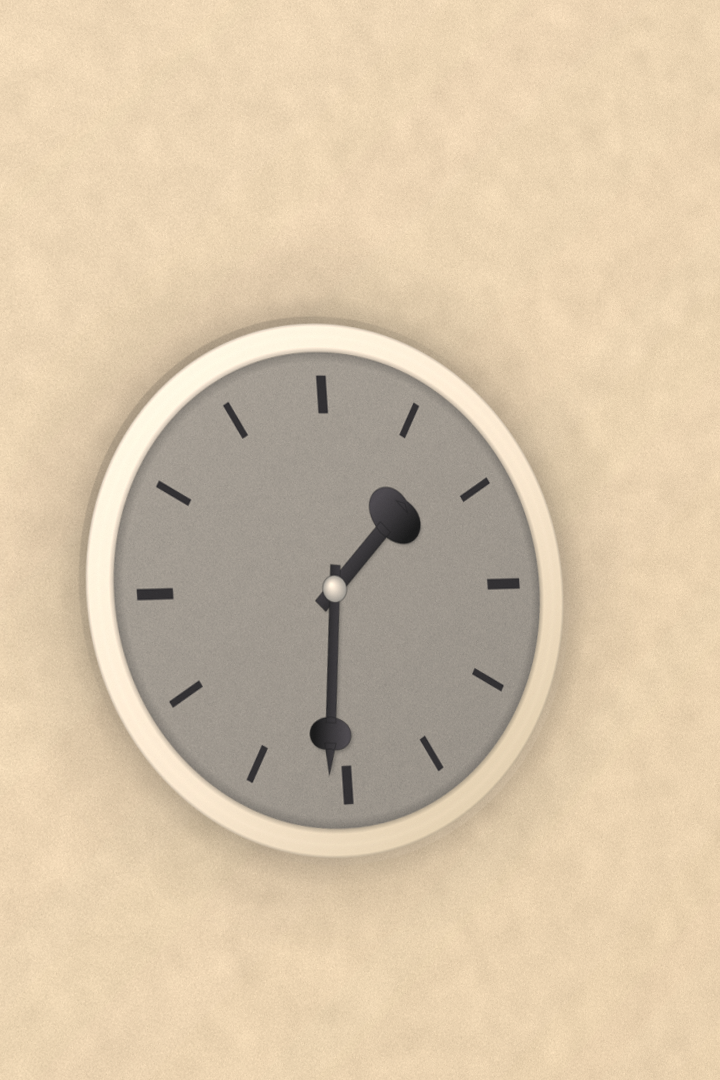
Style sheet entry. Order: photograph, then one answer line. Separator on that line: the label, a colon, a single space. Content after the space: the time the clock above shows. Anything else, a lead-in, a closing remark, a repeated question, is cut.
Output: 1:31
